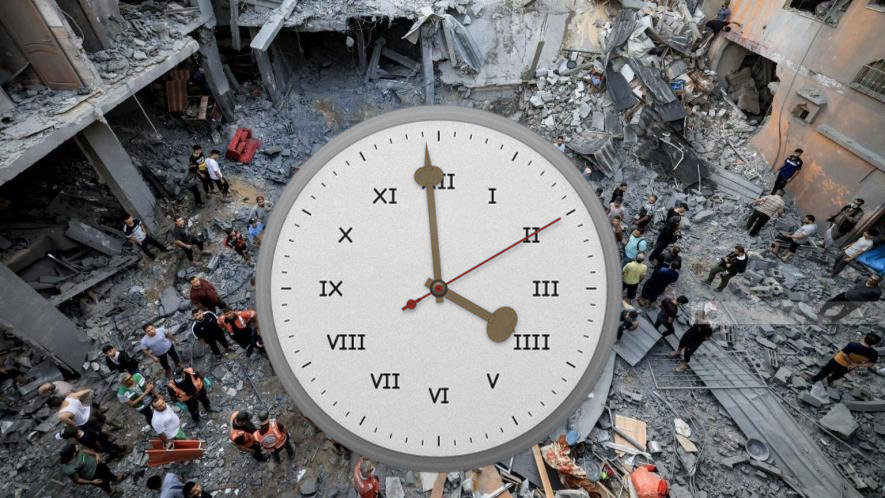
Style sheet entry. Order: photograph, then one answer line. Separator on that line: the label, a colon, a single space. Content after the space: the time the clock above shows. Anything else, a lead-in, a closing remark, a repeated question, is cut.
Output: 3:59:10
